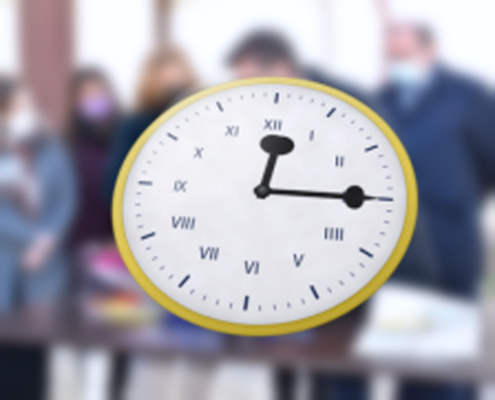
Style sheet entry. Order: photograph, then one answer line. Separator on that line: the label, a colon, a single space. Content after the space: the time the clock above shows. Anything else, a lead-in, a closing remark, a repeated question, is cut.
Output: 12:15
